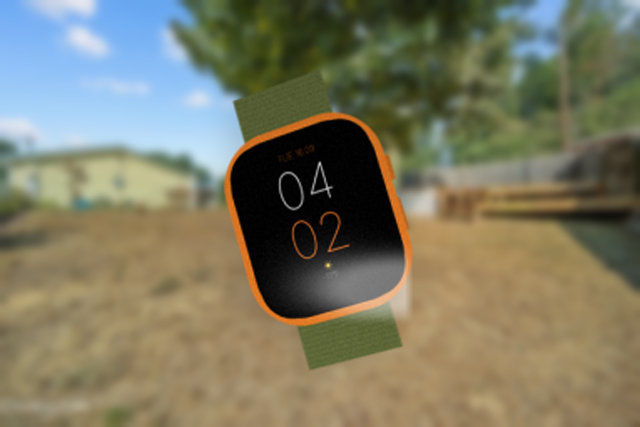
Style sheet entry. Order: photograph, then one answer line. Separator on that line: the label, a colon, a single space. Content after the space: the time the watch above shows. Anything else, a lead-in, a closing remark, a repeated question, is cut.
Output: 4:02
